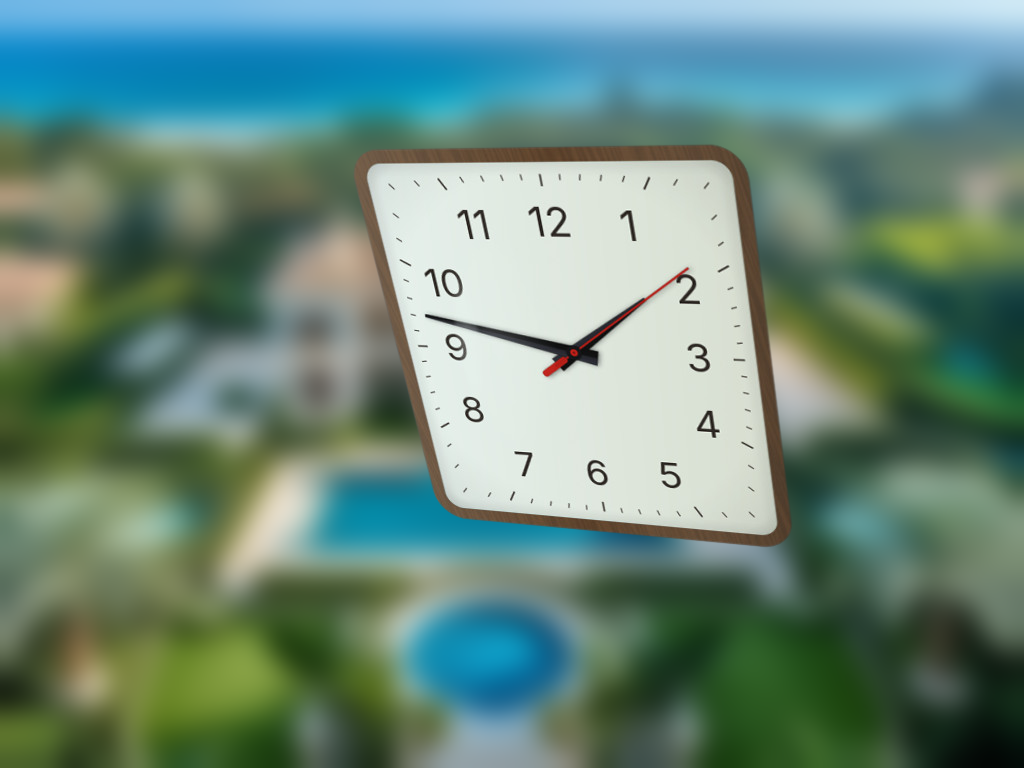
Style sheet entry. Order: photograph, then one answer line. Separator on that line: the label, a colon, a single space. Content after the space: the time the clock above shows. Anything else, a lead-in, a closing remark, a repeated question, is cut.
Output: 1:47:09
